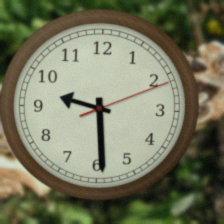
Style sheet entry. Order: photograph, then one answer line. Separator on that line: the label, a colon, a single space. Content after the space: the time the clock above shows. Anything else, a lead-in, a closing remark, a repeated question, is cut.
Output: 9:29:11
